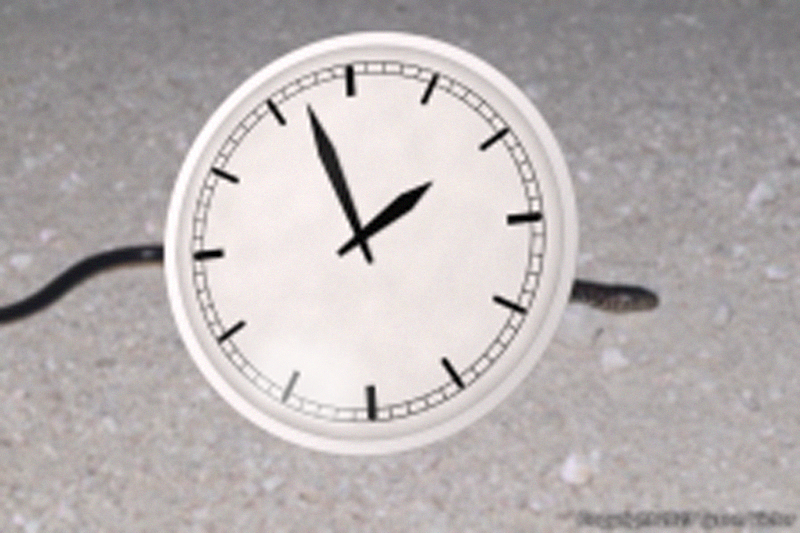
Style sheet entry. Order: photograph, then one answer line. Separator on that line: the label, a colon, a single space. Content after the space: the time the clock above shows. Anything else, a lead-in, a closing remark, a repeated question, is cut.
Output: 1:57
